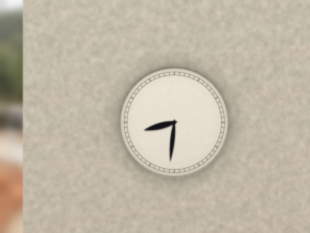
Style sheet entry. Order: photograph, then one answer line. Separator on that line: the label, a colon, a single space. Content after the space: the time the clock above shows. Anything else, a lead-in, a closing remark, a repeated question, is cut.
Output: 8:31
